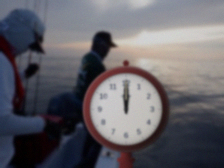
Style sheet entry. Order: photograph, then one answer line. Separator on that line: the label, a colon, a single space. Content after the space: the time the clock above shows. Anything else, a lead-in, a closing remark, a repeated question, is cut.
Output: 12:00
